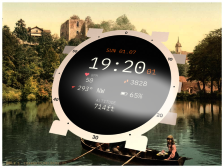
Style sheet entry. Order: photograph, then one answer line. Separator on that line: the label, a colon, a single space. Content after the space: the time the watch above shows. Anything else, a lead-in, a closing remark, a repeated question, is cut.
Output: 19:20:01
